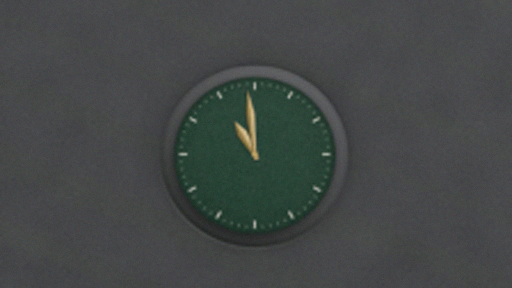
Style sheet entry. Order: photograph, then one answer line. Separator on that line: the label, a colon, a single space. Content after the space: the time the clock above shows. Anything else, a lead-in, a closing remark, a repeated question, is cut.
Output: 10:59
